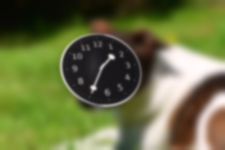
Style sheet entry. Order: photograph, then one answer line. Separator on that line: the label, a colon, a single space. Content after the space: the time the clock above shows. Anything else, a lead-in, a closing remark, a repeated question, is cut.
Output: 1:35
